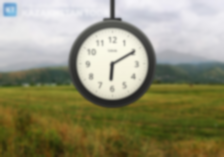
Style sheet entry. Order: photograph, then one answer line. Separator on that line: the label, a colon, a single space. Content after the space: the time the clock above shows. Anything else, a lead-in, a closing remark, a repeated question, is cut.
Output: 6:10
